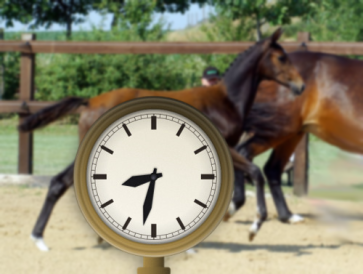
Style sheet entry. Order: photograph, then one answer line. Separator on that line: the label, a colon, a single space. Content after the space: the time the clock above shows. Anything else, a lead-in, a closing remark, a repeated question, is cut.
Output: 8:32
